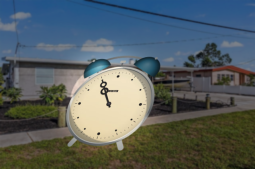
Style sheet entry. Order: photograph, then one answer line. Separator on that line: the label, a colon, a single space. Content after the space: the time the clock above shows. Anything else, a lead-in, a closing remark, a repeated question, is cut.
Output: 10:55
